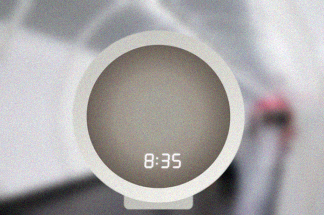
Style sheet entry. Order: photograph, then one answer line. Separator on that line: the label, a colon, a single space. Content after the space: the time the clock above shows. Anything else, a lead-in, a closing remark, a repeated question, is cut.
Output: 8:35
